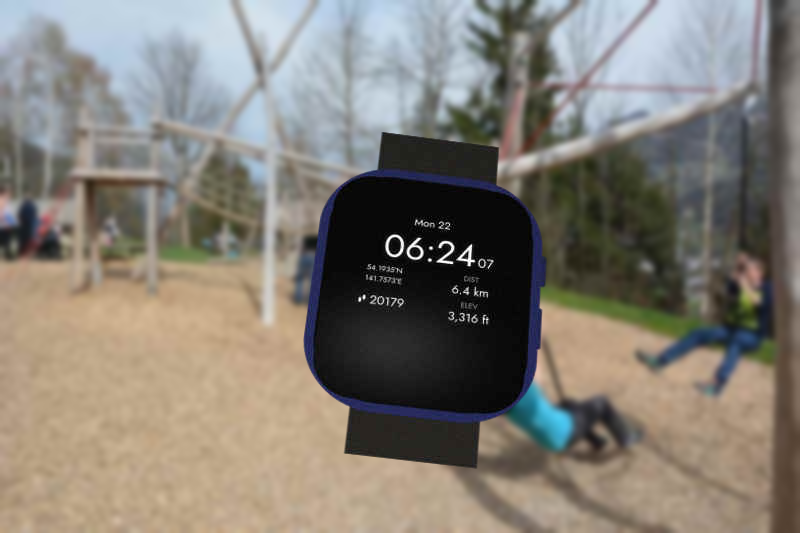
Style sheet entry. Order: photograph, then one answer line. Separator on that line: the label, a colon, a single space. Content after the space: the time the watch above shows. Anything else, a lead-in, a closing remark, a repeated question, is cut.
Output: 6:24:07
